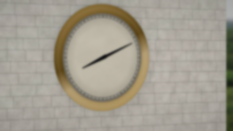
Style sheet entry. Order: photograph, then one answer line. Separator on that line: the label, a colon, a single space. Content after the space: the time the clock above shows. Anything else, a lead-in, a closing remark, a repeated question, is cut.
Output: 8:11
